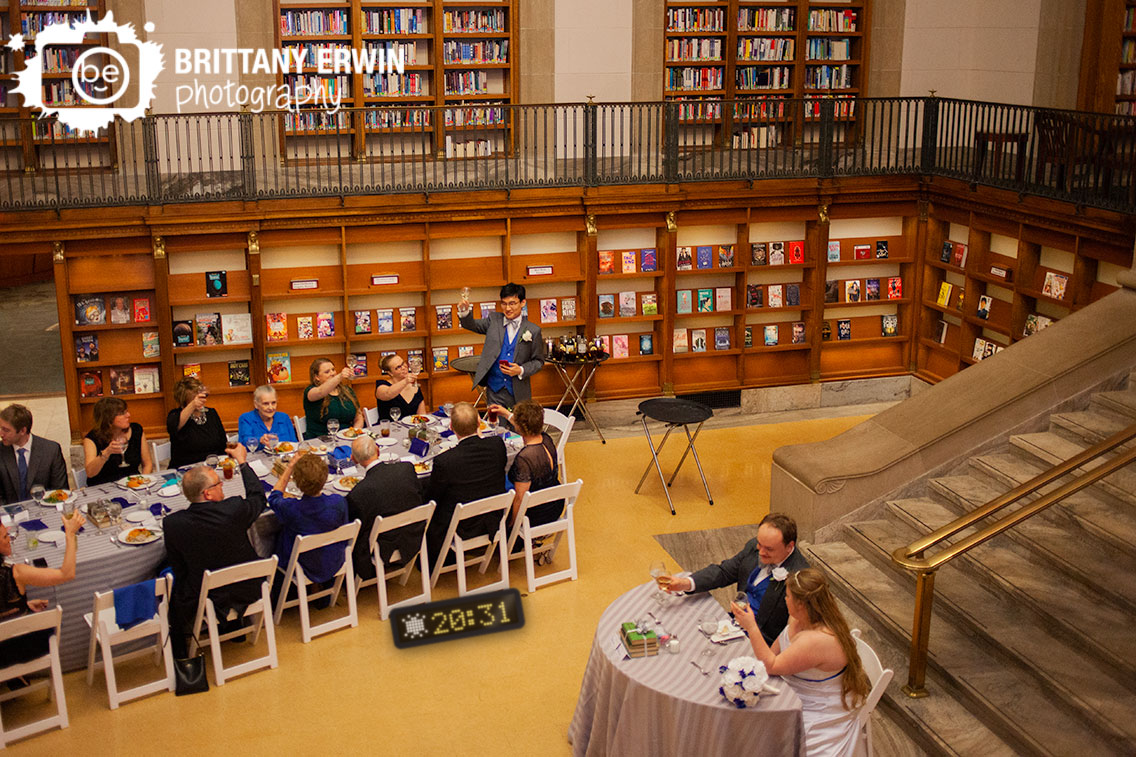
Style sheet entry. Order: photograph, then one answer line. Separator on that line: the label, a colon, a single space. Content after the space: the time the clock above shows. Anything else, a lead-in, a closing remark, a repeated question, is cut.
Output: 20:31
